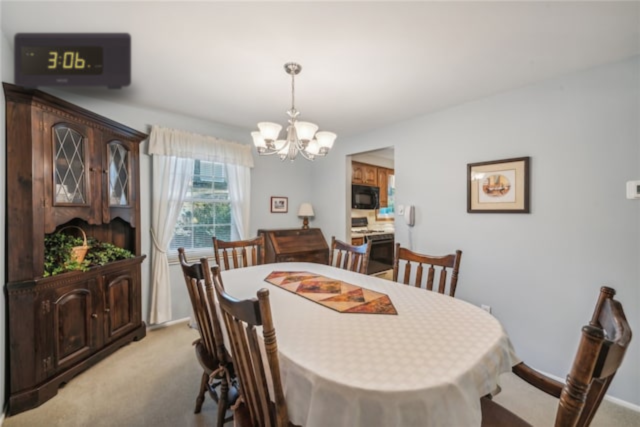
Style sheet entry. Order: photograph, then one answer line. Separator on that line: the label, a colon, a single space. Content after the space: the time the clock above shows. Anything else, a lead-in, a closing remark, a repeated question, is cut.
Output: 3:06
